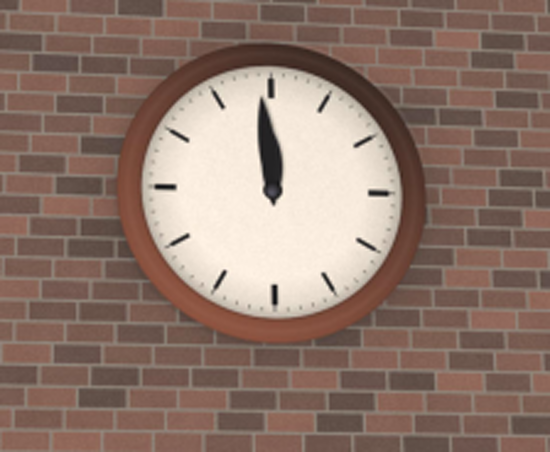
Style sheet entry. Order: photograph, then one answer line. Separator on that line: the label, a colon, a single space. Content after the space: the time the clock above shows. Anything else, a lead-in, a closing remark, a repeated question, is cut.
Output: 11:59
